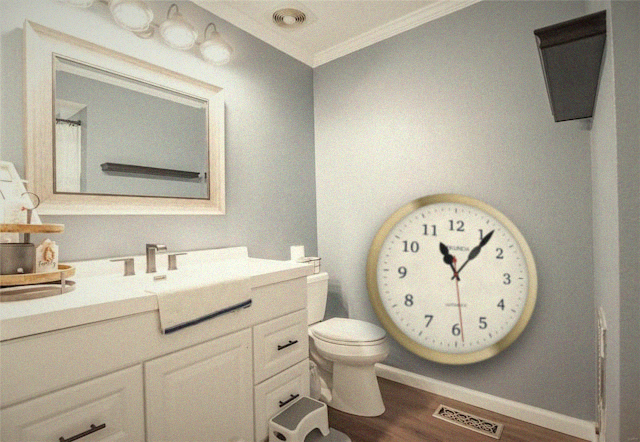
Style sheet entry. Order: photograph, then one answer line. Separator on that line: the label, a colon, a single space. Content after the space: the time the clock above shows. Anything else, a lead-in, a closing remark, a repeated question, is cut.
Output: 11:06:29
